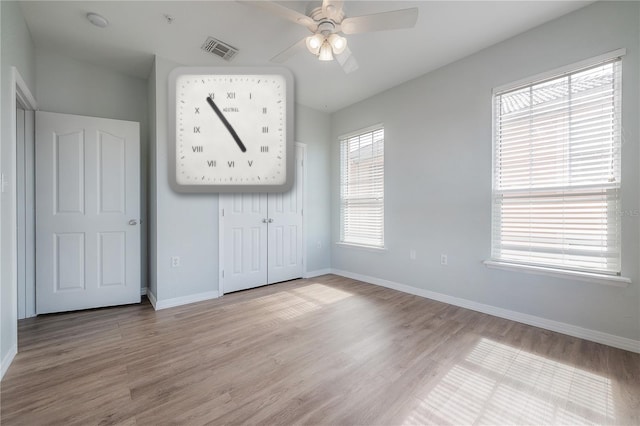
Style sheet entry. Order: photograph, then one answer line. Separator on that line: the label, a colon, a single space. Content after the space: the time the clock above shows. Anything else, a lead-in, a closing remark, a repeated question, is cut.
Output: 4:54
